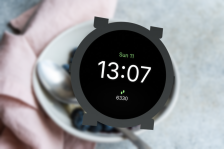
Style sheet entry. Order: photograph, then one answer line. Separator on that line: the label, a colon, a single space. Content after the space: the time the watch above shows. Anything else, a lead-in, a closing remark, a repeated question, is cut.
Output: 13:07
